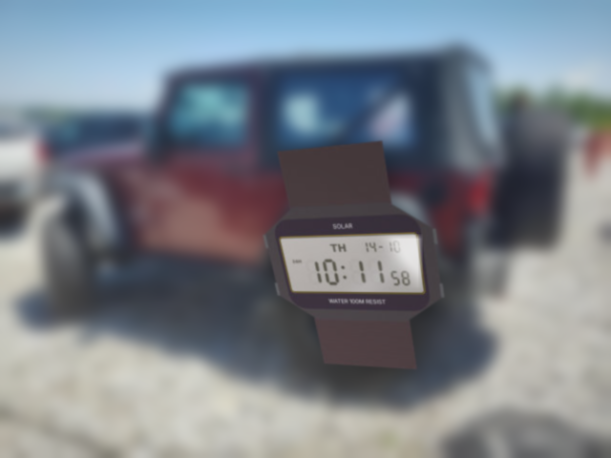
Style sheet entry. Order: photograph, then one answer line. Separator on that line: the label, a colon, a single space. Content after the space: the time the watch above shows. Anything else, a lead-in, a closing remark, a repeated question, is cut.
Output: 10:11:58
